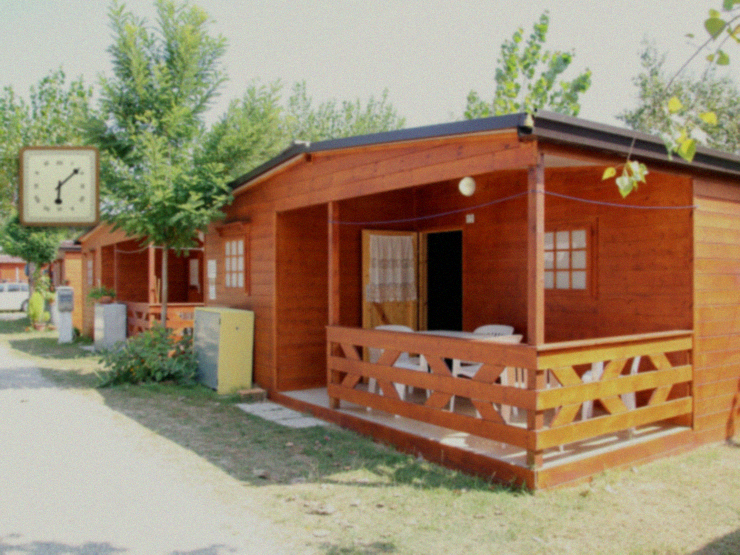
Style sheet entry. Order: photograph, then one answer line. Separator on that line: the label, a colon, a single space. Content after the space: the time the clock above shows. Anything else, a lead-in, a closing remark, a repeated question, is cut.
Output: 6:08
